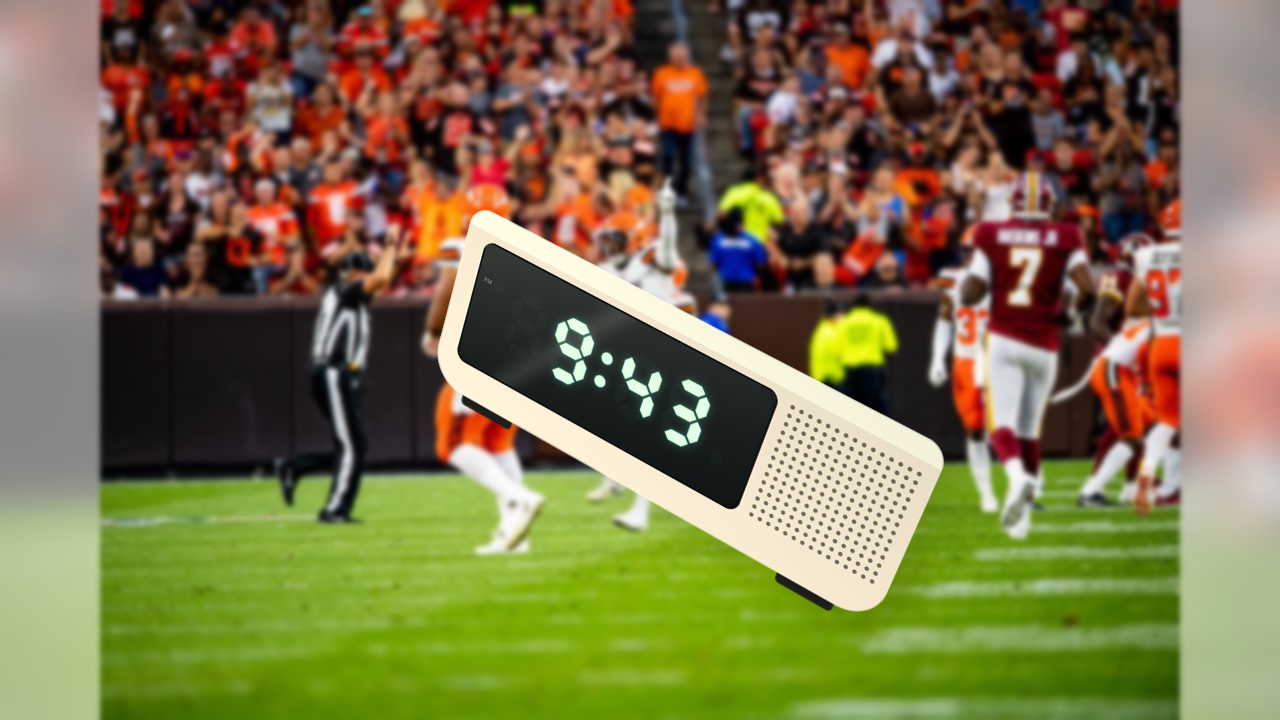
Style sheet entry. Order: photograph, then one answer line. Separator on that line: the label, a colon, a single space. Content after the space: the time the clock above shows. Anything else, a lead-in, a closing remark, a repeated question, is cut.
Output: 9:43
